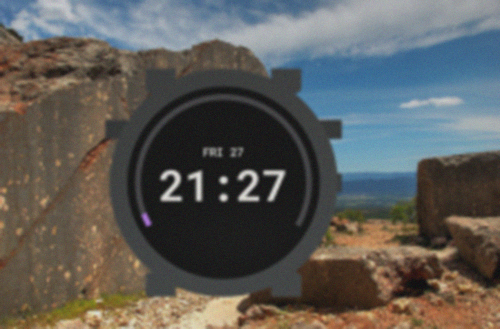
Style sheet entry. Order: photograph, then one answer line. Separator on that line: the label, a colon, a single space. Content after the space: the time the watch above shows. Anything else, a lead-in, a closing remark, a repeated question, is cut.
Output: 21:27
